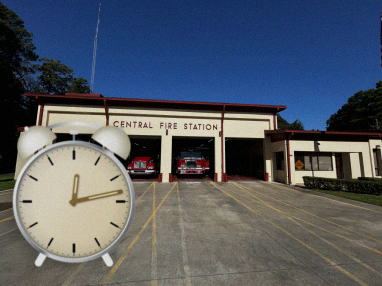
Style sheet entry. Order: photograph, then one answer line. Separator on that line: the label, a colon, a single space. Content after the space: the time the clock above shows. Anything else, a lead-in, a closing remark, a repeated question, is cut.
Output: 12:13
